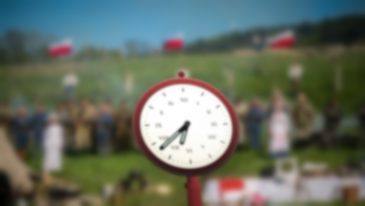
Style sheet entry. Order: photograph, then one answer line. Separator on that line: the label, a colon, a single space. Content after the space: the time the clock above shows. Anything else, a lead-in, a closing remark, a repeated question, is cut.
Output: 6:38
